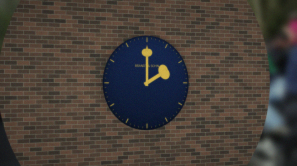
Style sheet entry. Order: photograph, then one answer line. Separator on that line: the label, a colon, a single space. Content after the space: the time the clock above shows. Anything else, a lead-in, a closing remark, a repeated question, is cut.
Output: 2:00
